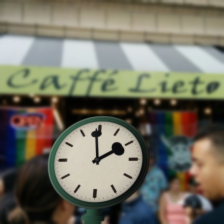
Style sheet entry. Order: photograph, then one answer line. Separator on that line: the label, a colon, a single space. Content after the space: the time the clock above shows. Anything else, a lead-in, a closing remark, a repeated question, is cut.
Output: 1:59
